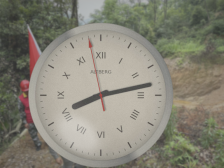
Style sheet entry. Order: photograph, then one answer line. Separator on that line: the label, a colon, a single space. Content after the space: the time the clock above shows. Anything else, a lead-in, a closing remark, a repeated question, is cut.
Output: 8:12:58
